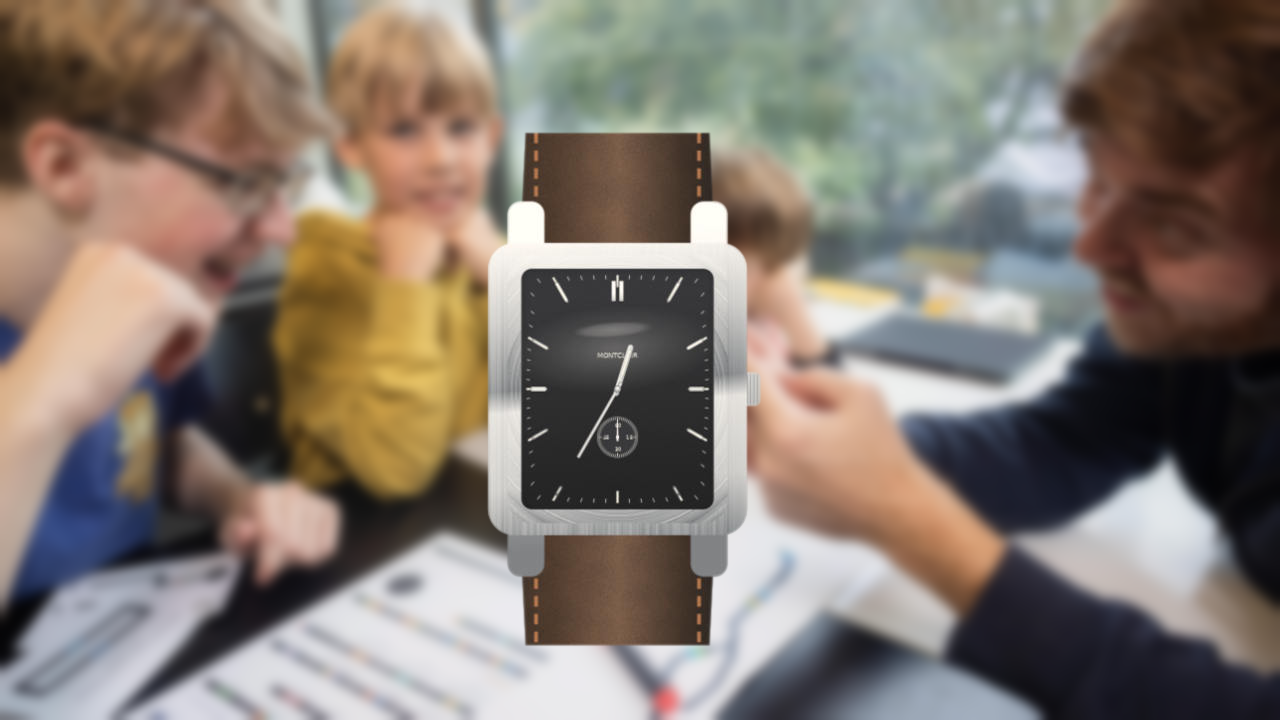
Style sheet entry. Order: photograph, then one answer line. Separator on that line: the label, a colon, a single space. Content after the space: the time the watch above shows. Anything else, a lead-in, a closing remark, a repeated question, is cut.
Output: 12:35
